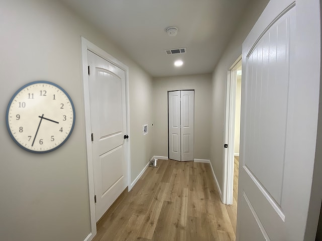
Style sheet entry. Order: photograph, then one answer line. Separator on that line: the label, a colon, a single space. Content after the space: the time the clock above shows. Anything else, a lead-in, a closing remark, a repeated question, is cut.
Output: 3:33
